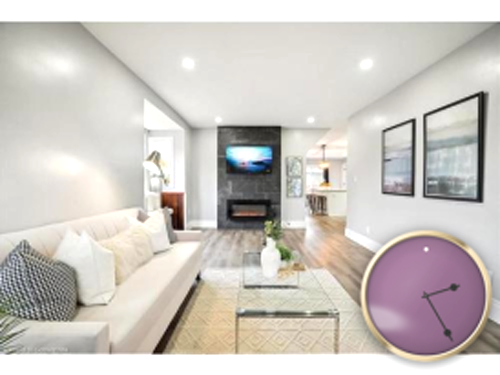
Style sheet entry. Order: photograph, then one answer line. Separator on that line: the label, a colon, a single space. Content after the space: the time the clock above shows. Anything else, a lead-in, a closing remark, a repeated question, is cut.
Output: 2:25
